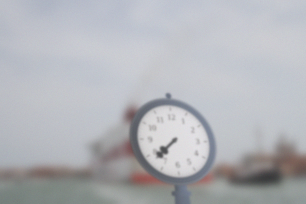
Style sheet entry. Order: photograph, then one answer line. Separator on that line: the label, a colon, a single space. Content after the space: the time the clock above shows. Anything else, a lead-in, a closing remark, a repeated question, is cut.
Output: 7:38
